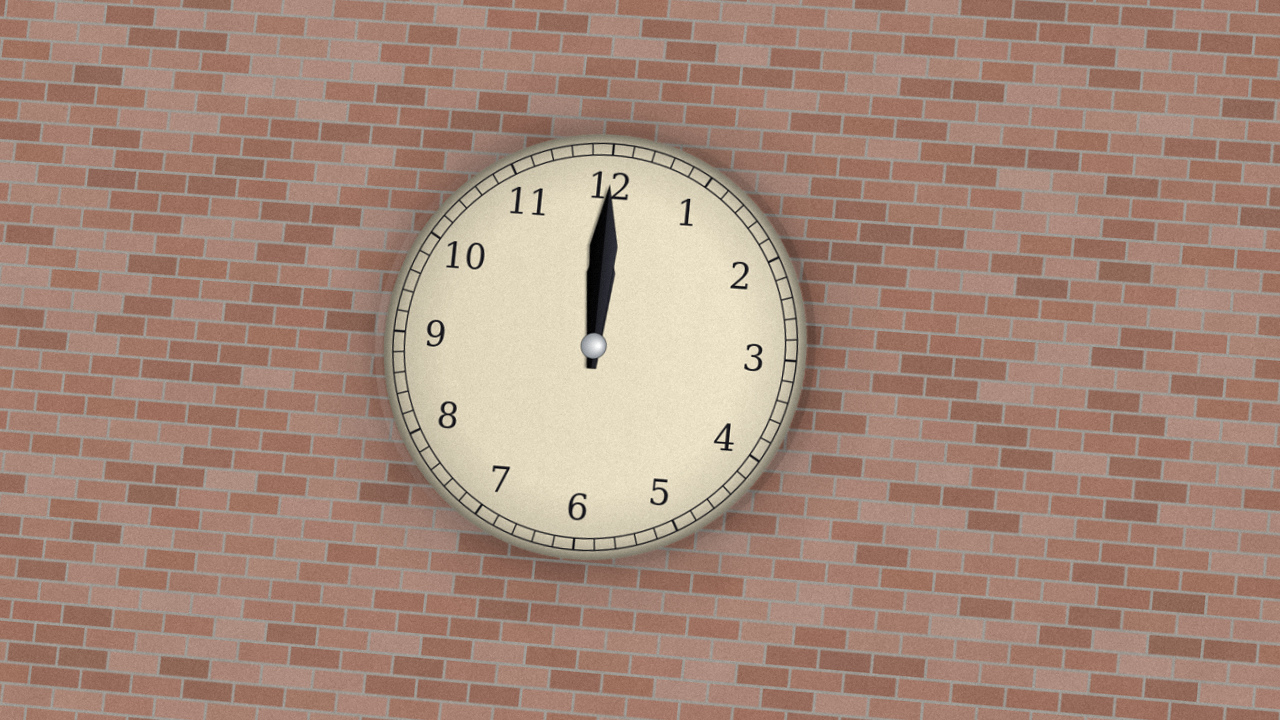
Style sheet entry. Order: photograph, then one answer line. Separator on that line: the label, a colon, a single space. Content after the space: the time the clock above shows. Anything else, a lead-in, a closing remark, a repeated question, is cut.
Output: 12:00
